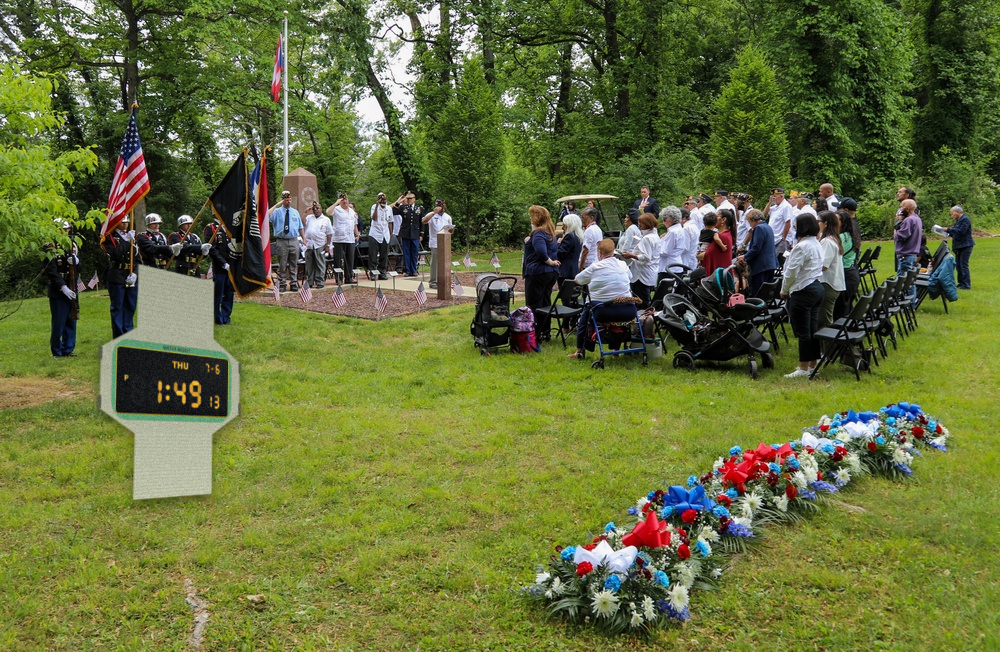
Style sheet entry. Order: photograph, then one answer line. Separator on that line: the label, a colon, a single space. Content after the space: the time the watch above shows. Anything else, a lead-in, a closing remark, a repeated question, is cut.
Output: 1:49:13
